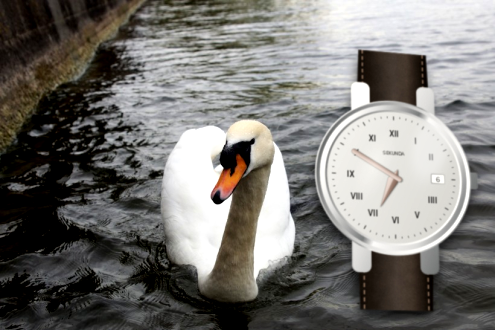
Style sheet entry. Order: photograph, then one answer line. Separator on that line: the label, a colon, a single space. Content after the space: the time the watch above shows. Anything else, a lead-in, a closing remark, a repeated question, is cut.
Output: 6:50
